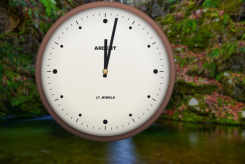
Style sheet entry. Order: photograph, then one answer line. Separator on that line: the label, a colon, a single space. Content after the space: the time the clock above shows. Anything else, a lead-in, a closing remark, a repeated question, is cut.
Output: 12:02
